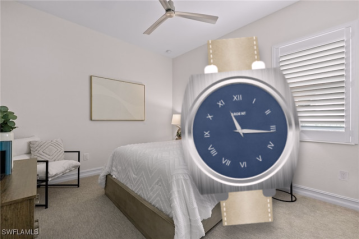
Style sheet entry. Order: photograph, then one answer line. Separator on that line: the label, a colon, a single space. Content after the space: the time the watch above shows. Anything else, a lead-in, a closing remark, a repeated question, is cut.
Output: 11:16
